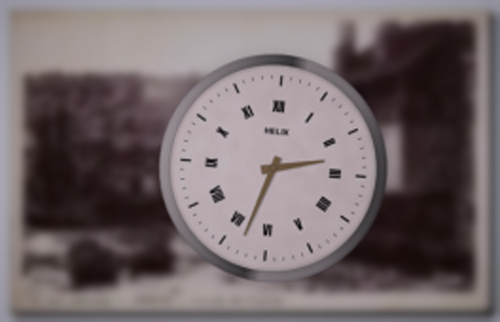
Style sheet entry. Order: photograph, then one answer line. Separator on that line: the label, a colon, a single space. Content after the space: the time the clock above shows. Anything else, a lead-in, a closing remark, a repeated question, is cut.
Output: 2:33
